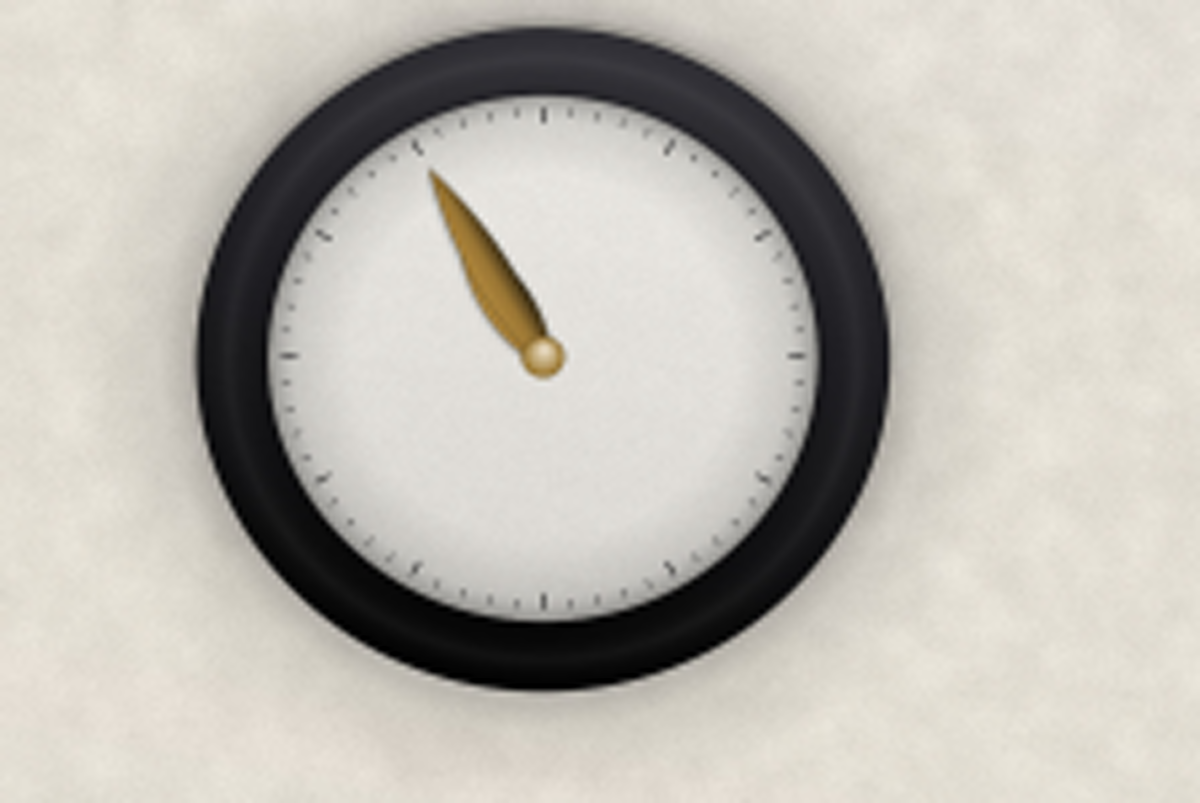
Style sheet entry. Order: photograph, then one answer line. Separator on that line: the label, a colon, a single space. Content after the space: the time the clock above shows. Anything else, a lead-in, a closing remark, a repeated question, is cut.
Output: 10:55
